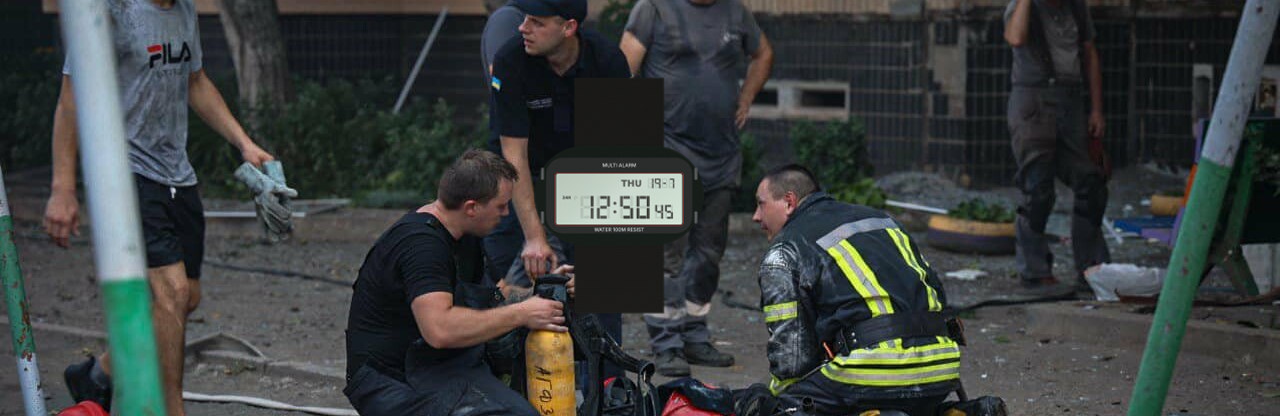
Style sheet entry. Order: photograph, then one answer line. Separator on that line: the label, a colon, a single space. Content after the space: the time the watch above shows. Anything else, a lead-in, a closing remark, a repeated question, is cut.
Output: 12:50:45
